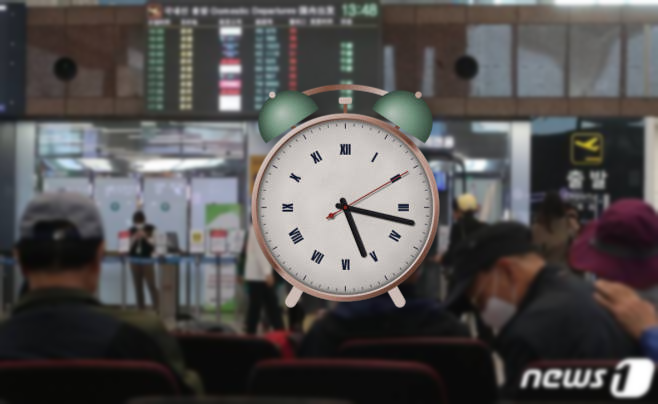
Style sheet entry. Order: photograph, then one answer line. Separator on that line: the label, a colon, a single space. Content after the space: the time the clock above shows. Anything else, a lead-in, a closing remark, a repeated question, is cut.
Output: 5:17:10
